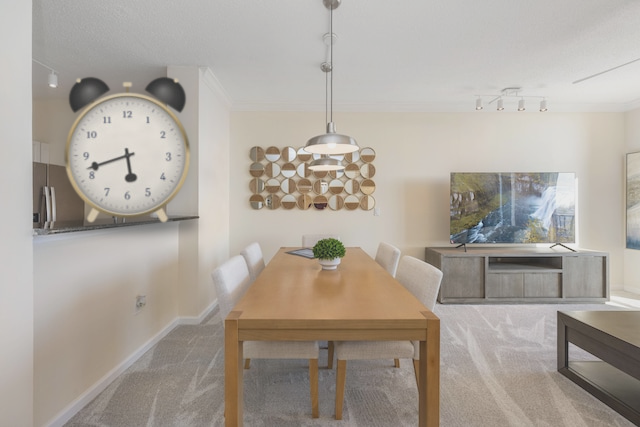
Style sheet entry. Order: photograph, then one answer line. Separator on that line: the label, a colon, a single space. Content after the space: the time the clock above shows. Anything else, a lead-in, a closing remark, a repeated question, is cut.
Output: 5:42
